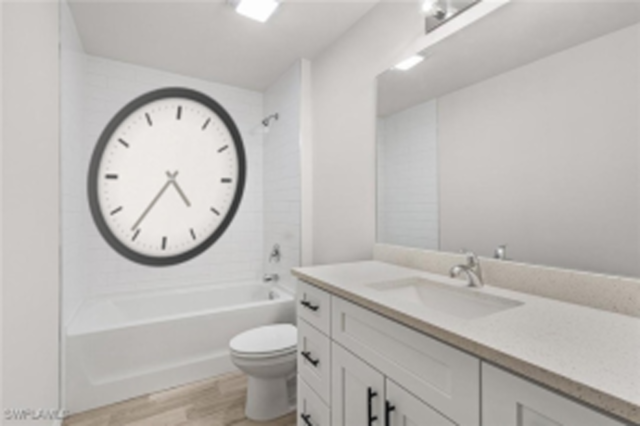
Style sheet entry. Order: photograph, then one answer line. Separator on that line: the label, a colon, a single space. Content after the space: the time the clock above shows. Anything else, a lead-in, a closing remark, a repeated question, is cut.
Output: 4:36
